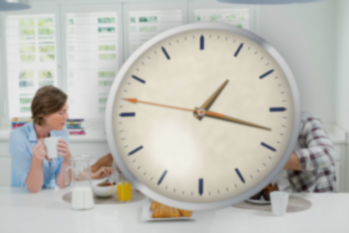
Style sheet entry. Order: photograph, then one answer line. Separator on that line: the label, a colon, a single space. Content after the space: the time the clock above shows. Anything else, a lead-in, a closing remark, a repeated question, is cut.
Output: 1:17:47
